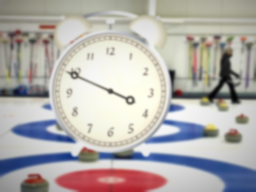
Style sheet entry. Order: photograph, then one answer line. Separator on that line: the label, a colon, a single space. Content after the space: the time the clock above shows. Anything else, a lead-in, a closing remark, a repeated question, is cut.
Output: 3:49
